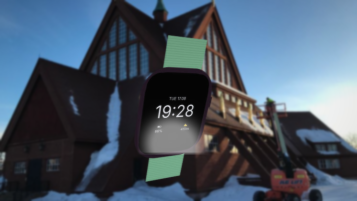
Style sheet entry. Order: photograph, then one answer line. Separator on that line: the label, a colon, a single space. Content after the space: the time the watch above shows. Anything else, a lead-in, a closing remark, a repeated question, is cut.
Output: 19:28
